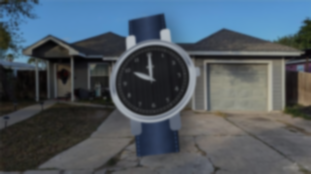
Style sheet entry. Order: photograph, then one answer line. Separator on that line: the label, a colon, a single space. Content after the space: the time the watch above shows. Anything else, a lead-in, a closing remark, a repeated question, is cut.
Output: 10:00
